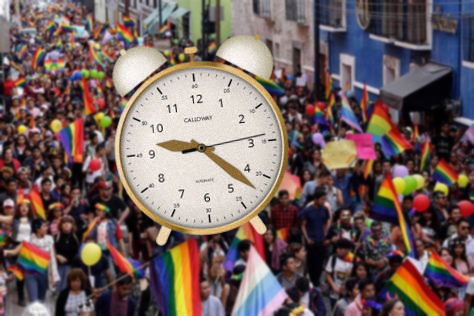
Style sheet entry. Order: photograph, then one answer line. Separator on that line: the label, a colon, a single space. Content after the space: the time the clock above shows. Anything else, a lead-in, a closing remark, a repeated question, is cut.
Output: 9:22:14
